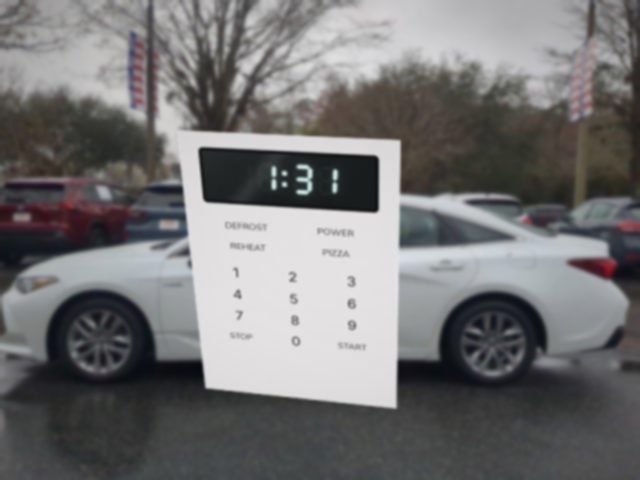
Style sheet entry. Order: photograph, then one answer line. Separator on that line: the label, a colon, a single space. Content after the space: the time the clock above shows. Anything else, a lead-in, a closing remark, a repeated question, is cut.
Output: 1:31
